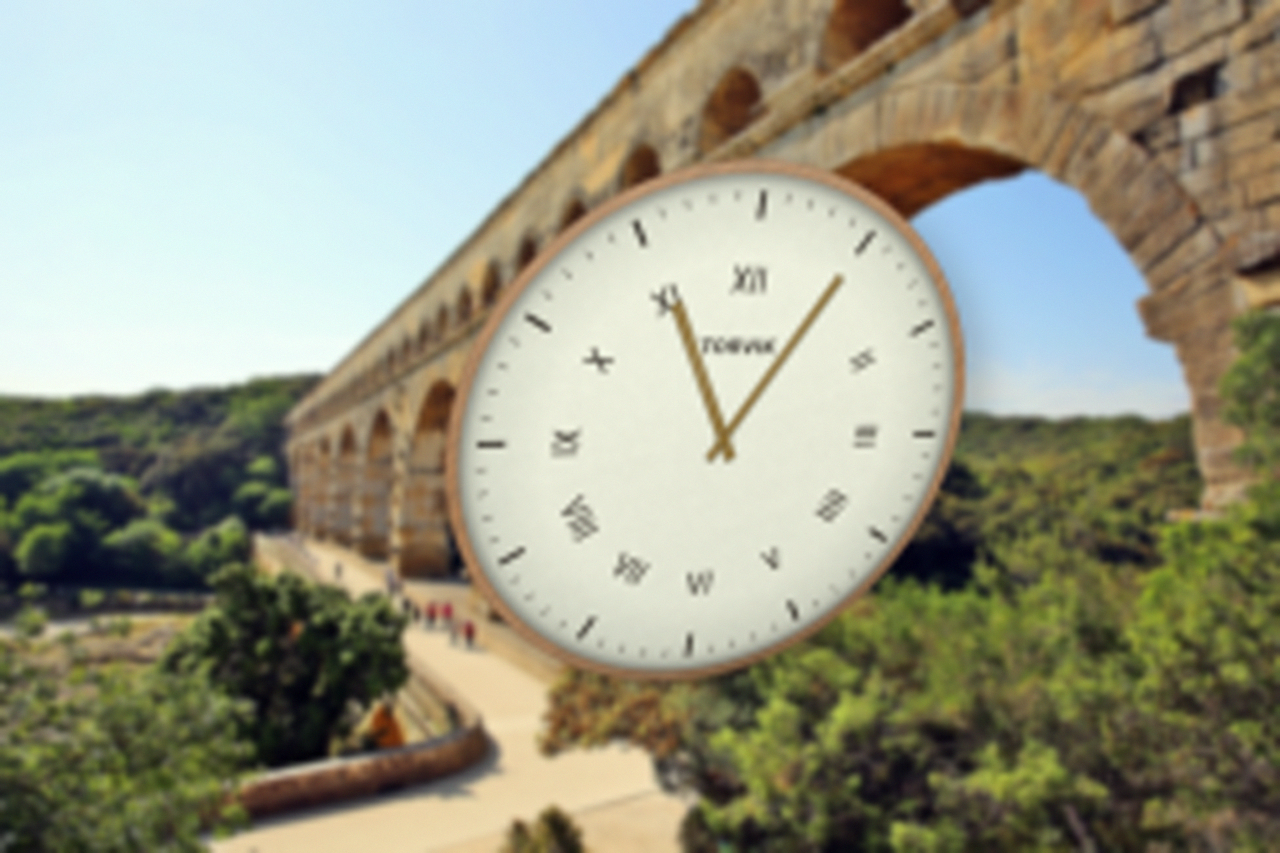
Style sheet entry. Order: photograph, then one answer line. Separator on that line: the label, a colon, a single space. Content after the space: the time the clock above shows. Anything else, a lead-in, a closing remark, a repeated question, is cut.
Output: 11:05
